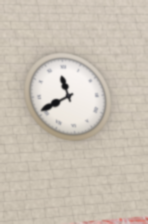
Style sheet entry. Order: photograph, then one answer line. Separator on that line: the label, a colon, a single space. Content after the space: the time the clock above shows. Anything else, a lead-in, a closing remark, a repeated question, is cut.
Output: 11:41
